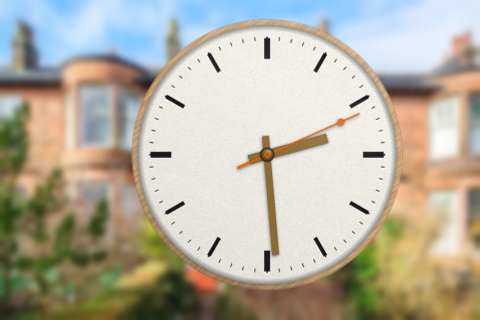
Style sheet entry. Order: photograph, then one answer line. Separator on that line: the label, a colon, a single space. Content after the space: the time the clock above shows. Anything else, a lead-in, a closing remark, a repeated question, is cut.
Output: 2:29:11
